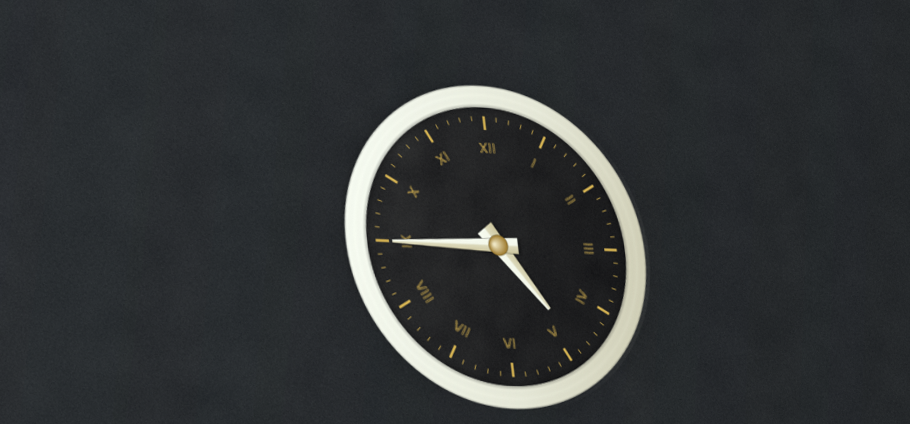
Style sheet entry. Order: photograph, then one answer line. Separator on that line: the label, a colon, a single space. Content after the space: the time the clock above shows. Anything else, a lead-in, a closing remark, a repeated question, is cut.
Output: 4:45
